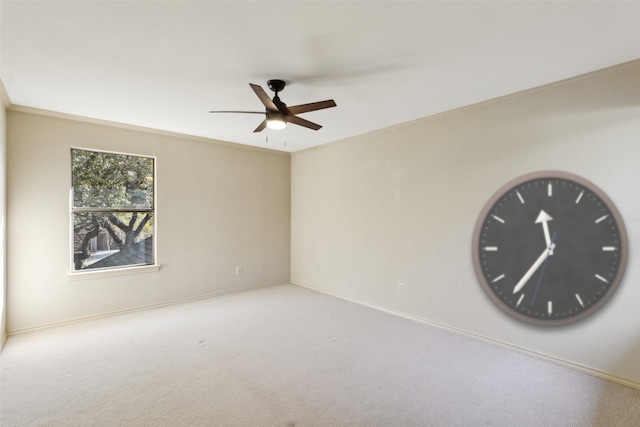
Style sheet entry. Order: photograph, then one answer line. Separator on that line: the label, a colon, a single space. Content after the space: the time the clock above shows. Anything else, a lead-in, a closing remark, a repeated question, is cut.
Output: 11:36:33
